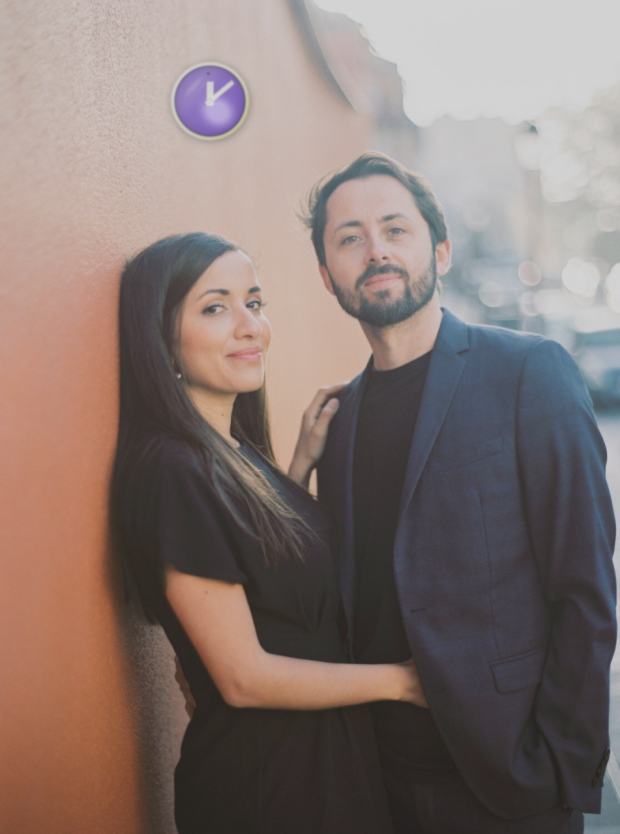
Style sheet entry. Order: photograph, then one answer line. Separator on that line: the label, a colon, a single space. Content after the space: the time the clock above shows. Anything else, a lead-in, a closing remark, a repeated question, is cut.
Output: 12:09
